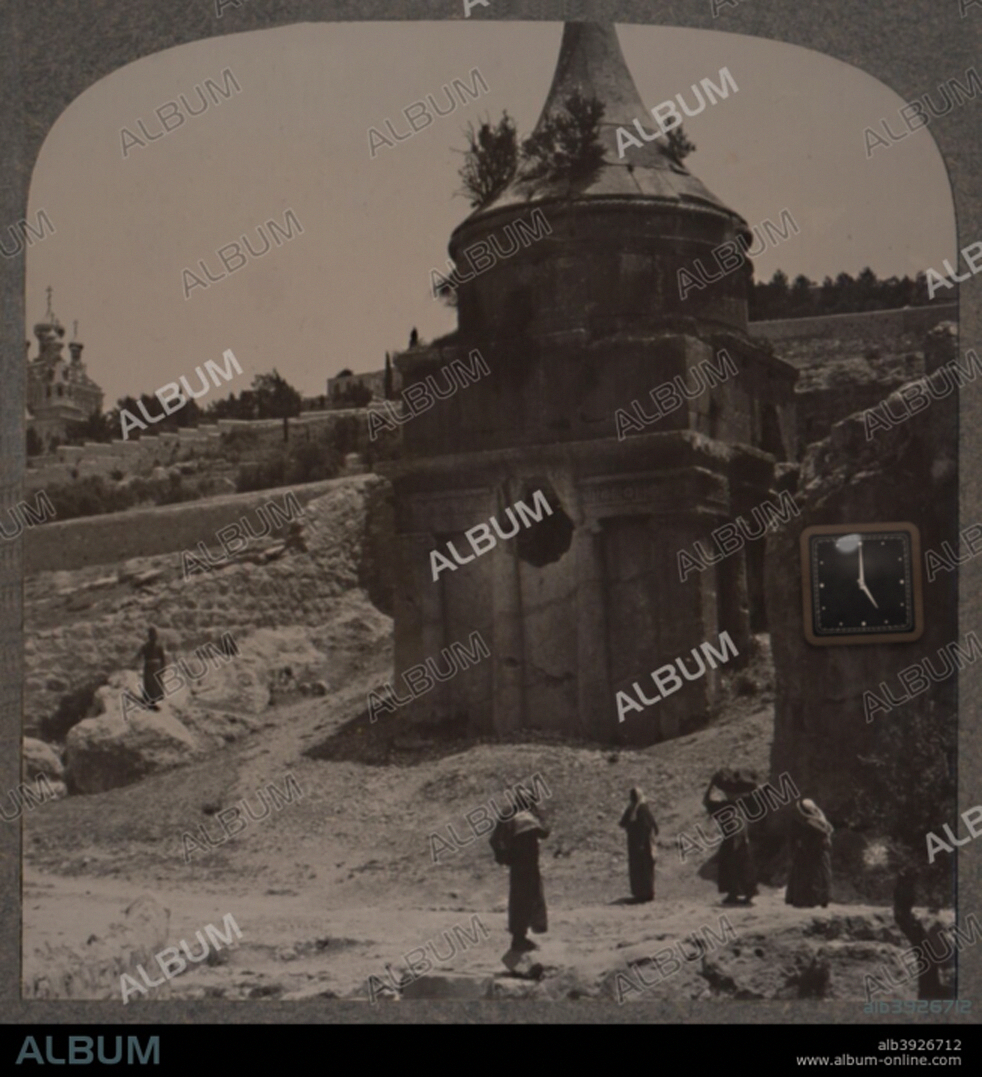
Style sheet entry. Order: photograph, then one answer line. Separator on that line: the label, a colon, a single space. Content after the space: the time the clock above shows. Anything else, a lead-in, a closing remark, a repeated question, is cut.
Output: 5:00
